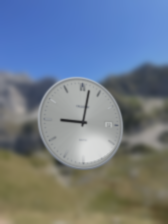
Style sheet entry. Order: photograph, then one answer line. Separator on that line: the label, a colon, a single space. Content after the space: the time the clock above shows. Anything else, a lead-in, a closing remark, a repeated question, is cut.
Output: 9:02
